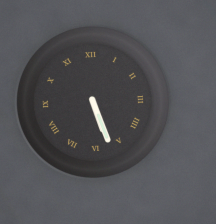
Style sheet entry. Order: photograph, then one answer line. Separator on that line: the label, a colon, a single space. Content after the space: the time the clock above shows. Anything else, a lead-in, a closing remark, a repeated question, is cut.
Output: 5:27
